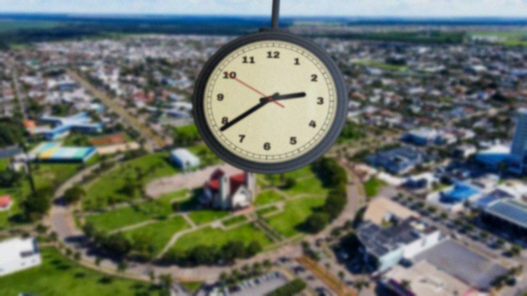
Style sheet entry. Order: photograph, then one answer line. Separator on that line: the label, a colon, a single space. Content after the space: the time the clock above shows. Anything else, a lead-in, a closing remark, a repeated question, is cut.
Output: 2:38:50
